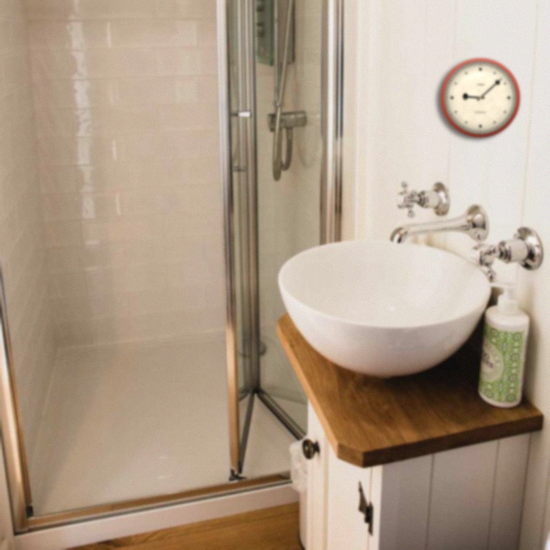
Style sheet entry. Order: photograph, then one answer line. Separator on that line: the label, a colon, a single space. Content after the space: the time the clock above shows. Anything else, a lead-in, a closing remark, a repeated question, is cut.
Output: 9:08
